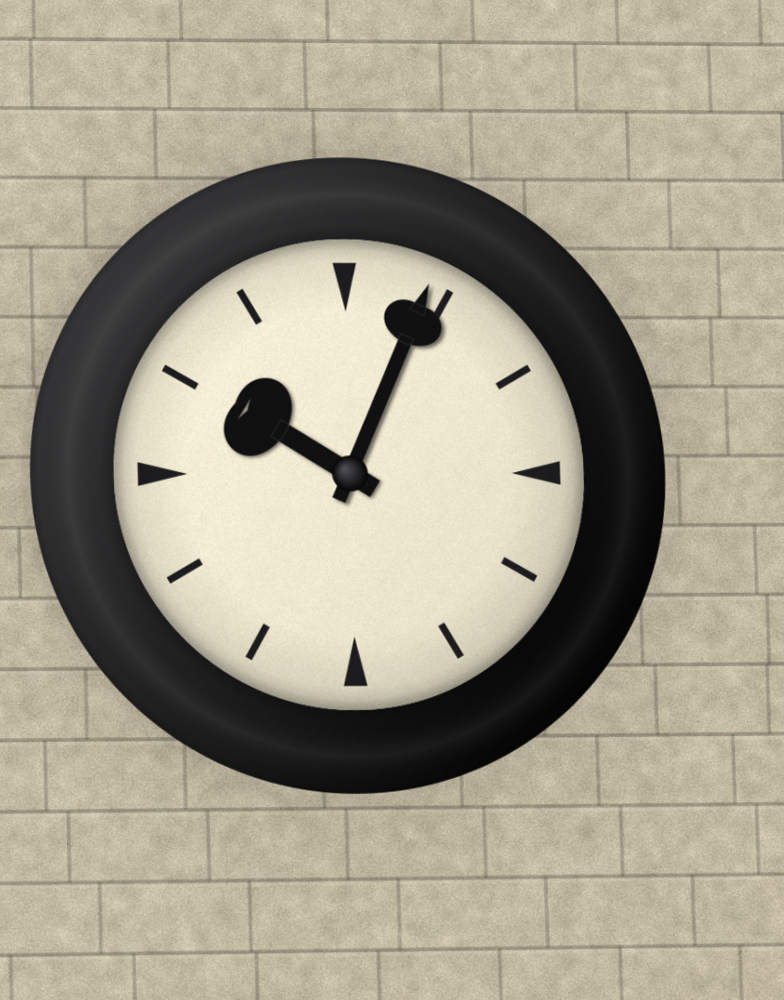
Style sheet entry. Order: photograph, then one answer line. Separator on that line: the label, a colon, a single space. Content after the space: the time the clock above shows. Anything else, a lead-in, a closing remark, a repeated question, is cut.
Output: 10:04
